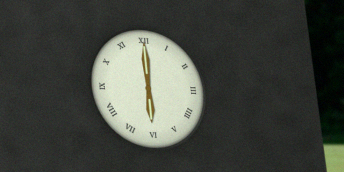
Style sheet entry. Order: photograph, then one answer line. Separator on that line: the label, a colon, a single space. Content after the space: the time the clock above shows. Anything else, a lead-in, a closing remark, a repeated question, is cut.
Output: 6:00
